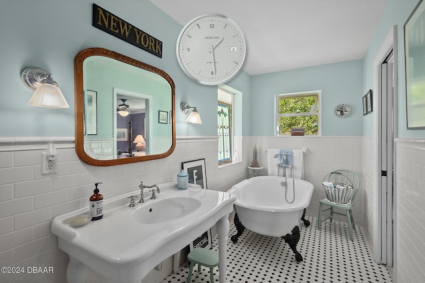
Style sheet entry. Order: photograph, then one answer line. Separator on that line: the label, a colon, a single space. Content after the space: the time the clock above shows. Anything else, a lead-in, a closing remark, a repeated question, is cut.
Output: 1:29
